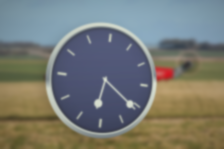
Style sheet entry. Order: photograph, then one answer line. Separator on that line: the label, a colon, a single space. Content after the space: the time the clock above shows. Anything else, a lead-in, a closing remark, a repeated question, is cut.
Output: 6:21
